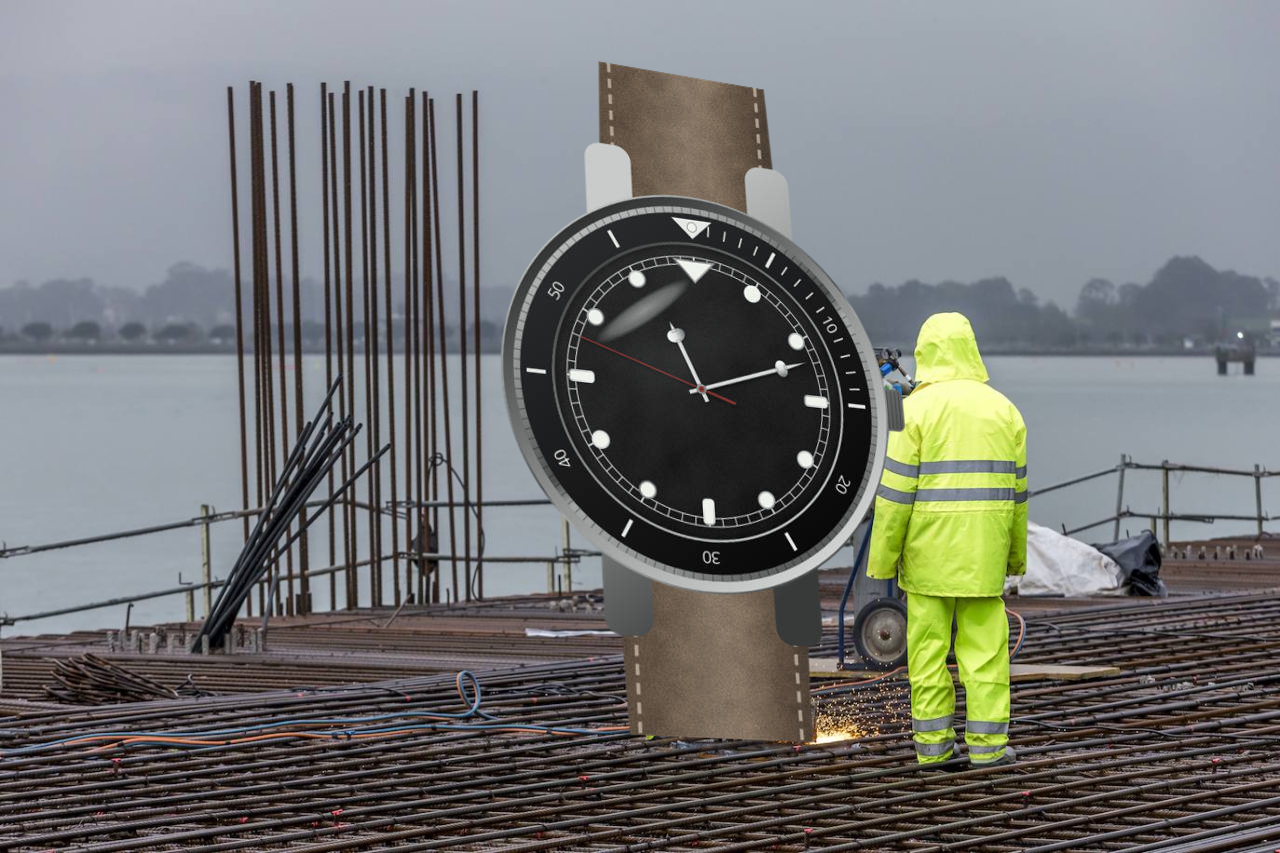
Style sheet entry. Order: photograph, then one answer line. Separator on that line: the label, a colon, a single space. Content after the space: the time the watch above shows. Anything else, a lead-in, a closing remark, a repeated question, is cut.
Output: 11:11:48
